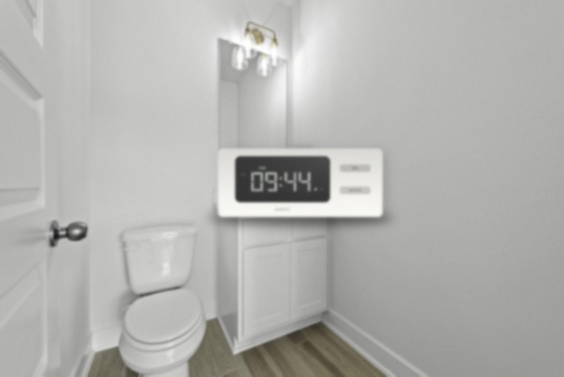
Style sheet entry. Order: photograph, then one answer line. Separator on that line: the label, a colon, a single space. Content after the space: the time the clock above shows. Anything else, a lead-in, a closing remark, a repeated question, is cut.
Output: 9:44
